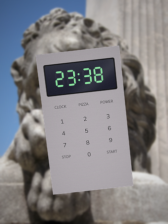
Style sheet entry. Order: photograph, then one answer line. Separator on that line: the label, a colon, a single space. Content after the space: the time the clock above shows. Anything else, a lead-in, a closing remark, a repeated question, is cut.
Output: 23:38
